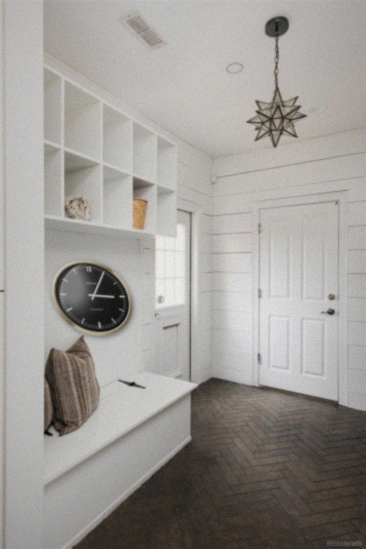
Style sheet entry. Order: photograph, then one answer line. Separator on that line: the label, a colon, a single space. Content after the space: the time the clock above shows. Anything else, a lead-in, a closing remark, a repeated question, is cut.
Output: 3:05
